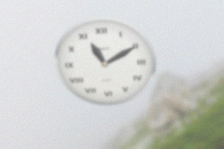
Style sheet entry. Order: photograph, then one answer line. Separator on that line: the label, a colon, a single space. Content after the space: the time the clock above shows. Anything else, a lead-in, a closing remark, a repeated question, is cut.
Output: 11:10
